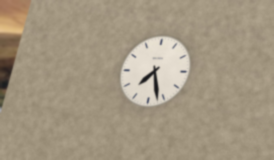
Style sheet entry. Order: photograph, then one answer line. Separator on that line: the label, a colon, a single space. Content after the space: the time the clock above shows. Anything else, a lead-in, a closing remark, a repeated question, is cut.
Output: 7:27
